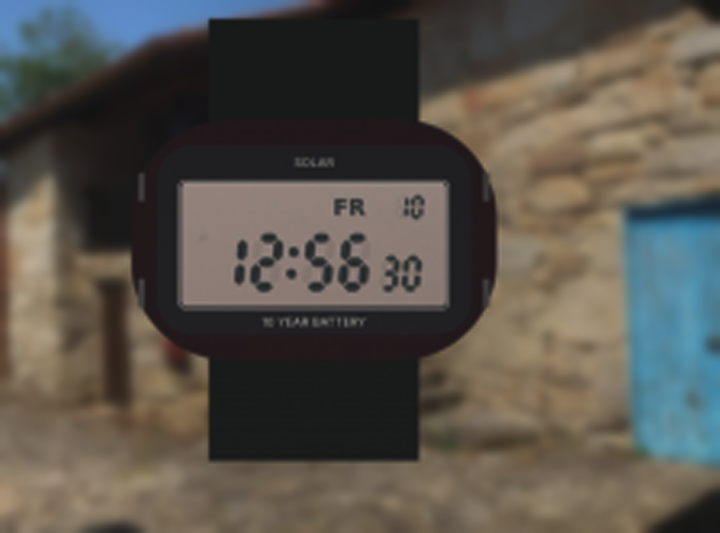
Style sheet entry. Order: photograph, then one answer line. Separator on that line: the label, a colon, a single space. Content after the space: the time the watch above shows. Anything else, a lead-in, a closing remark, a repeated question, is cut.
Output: 12:56:30
